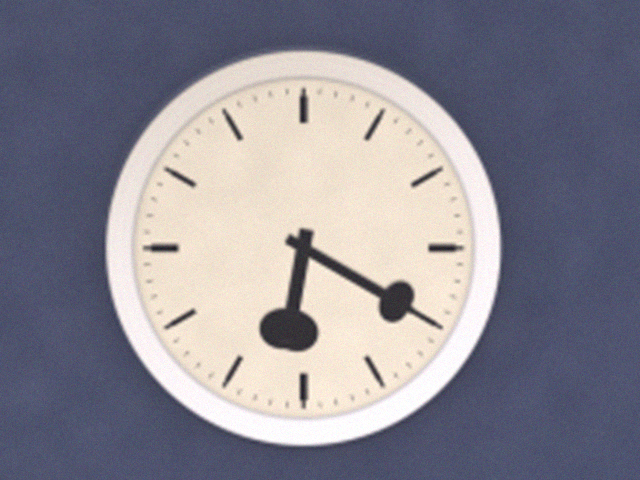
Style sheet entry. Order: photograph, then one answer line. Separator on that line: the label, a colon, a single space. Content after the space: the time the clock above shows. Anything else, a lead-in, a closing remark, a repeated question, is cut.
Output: 6:20
